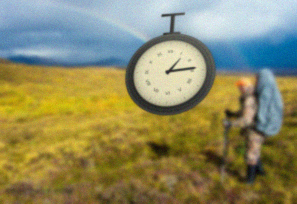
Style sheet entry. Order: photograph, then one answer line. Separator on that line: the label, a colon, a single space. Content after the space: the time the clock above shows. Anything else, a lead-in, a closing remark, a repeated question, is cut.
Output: 1:14
